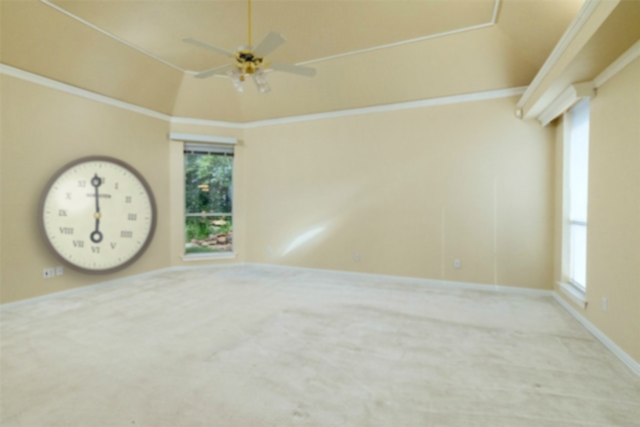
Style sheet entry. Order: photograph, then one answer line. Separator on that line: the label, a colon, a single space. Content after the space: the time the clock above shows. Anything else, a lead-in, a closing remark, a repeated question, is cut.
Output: 5:59
